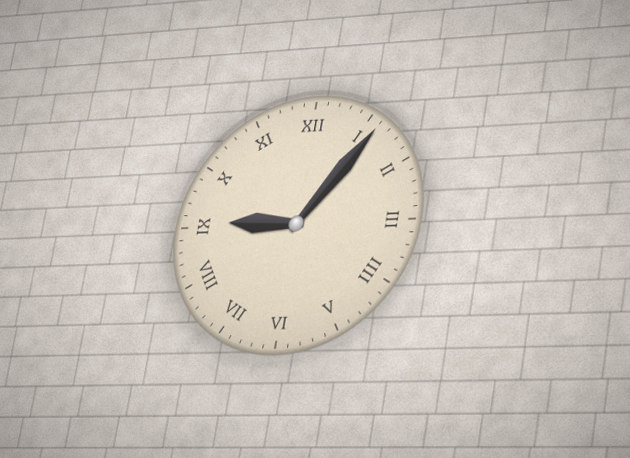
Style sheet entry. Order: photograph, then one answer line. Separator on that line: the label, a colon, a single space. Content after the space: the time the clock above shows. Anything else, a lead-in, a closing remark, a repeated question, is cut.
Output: 9:06
